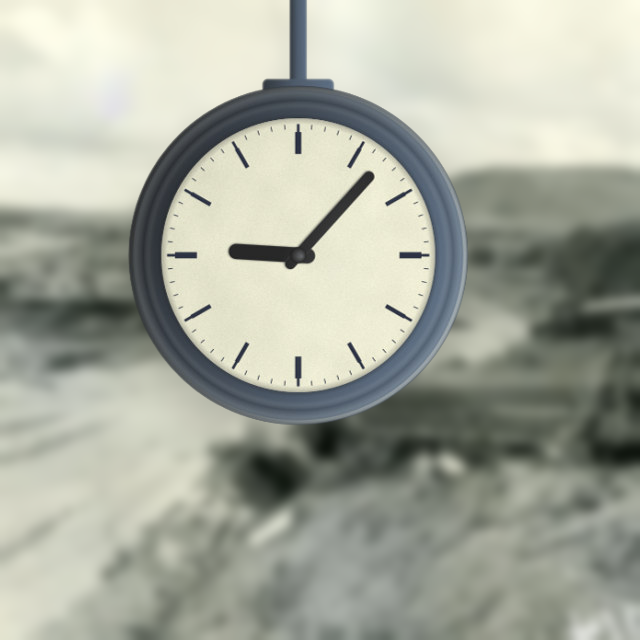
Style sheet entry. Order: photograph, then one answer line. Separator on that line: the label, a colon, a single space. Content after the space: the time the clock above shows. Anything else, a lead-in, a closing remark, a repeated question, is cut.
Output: 9:07
